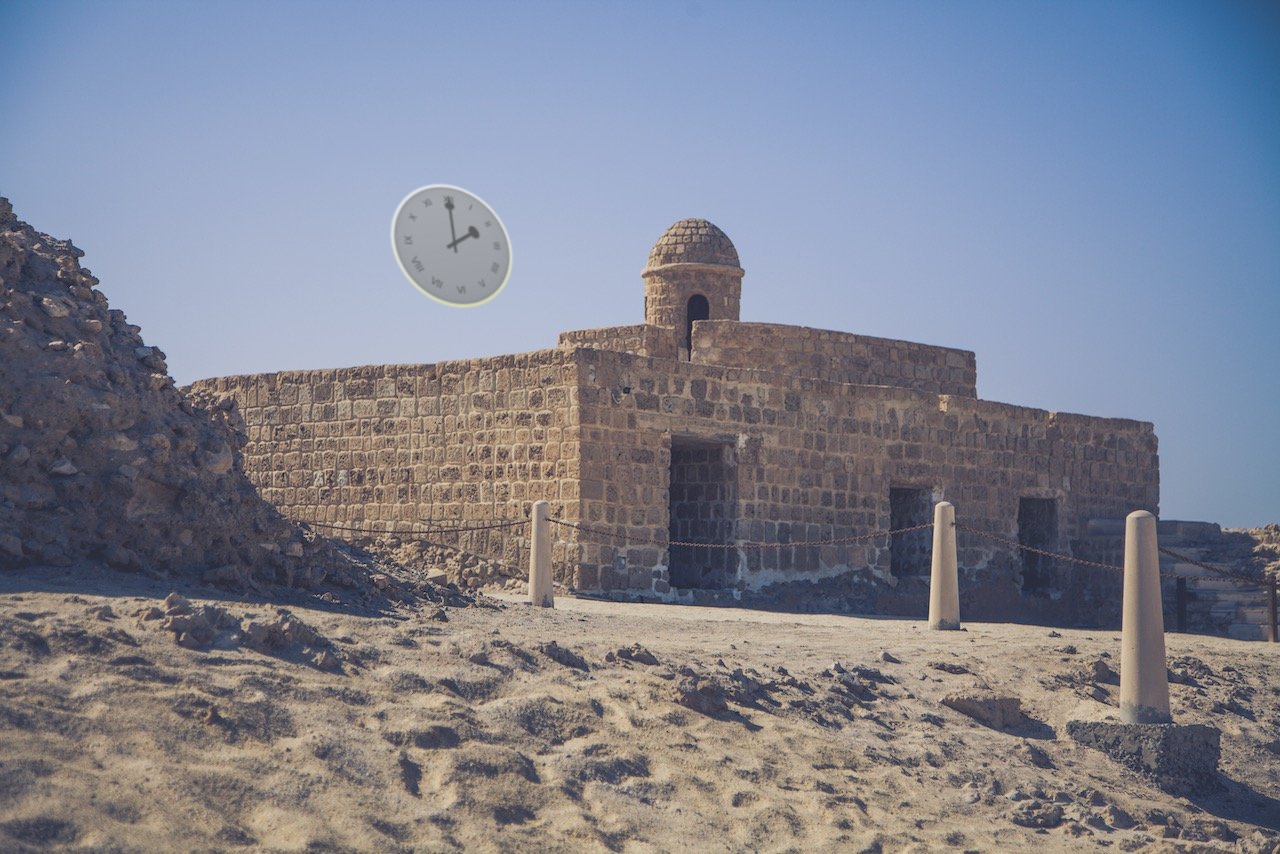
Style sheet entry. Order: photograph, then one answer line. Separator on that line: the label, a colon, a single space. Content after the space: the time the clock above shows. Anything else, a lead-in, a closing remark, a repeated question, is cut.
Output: 2:00
